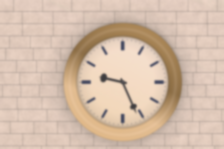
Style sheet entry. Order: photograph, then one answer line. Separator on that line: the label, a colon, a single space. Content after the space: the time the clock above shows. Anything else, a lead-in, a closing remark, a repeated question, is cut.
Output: 9:26
